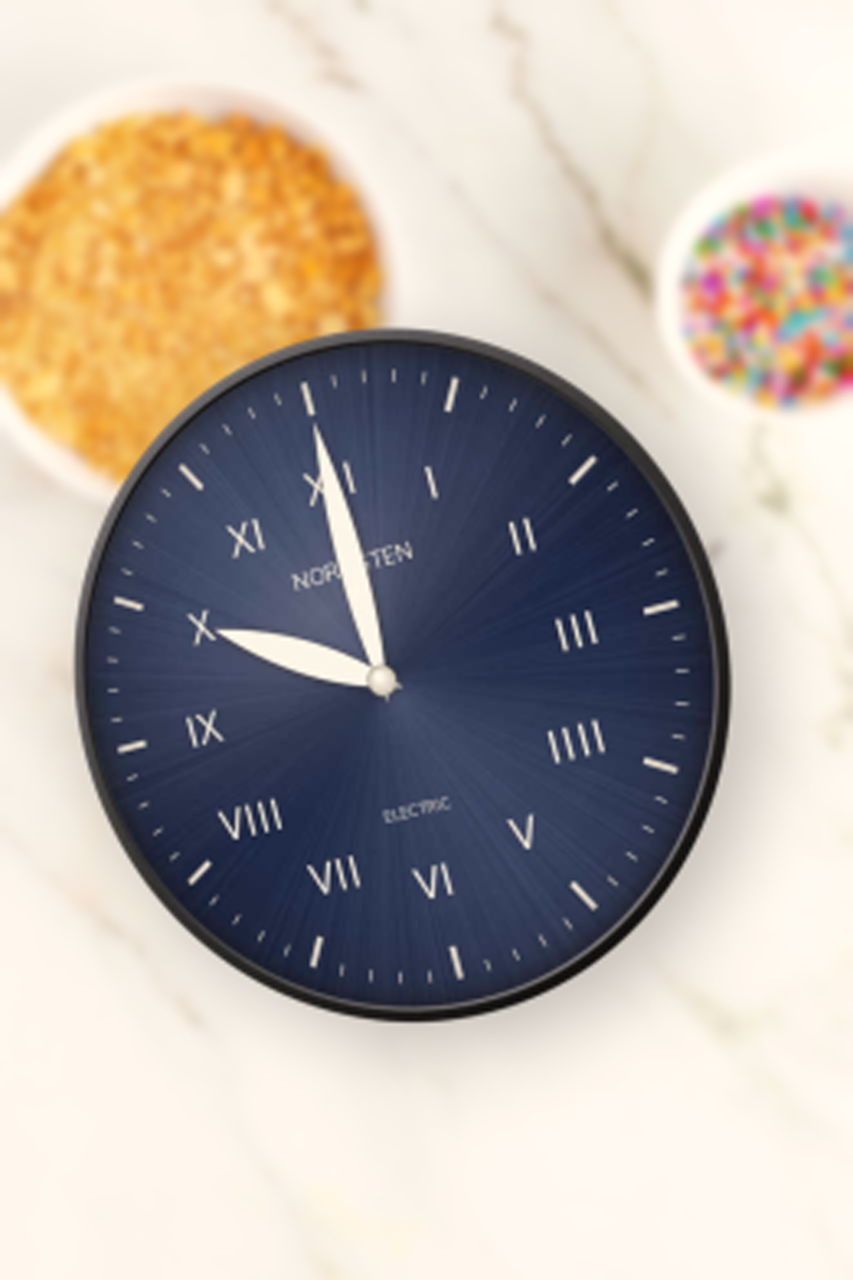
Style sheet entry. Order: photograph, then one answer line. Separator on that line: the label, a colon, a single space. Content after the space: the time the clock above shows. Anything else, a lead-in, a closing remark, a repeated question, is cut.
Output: 10:00
